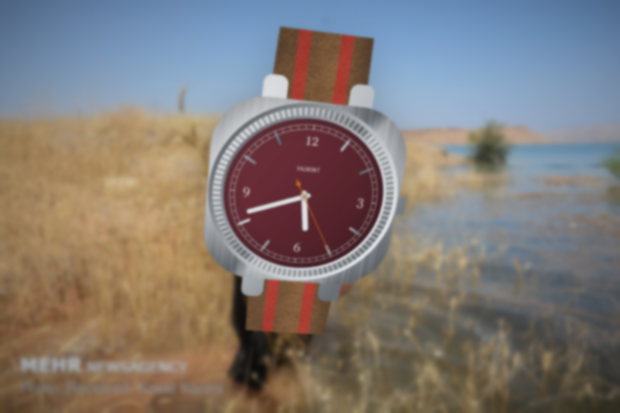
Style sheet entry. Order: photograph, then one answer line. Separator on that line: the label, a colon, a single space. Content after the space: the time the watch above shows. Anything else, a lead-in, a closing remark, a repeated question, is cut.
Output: 5:41:25
